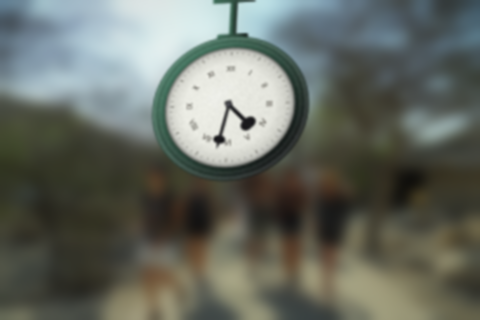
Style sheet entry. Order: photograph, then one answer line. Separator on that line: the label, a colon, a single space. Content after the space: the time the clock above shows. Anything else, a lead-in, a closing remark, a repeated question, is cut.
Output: 4:32
